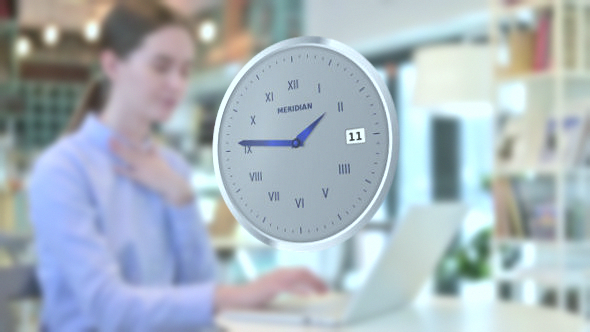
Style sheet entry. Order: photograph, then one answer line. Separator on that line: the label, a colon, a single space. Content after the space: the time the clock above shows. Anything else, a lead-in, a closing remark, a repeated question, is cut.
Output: 1:46
